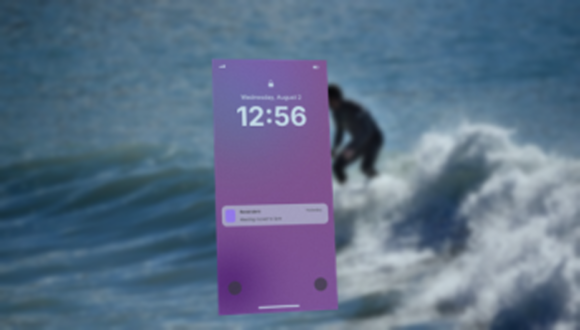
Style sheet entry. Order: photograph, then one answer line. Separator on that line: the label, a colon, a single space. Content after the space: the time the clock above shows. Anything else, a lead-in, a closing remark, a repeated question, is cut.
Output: 12:56
